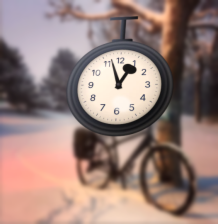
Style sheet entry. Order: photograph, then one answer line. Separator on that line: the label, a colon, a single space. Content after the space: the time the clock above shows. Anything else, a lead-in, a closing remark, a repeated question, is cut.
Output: 12:57
